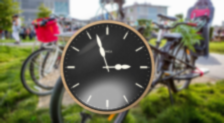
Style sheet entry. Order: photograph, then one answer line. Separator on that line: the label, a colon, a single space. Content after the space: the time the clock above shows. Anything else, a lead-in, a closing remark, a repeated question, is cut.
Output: 2:57
